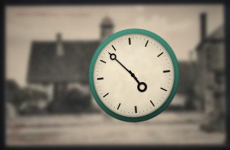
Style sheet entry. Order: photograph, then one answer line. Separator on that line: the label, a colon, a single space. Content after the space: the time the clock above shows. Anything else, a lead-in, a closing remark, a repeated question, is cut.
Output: 4:53
